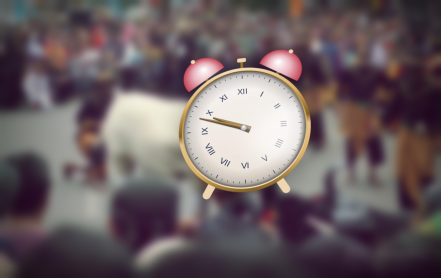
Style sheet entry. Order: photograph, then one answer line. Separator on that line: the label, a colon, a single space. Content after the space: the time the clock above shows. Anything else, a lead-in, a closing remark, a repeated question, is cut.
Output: 9:48
